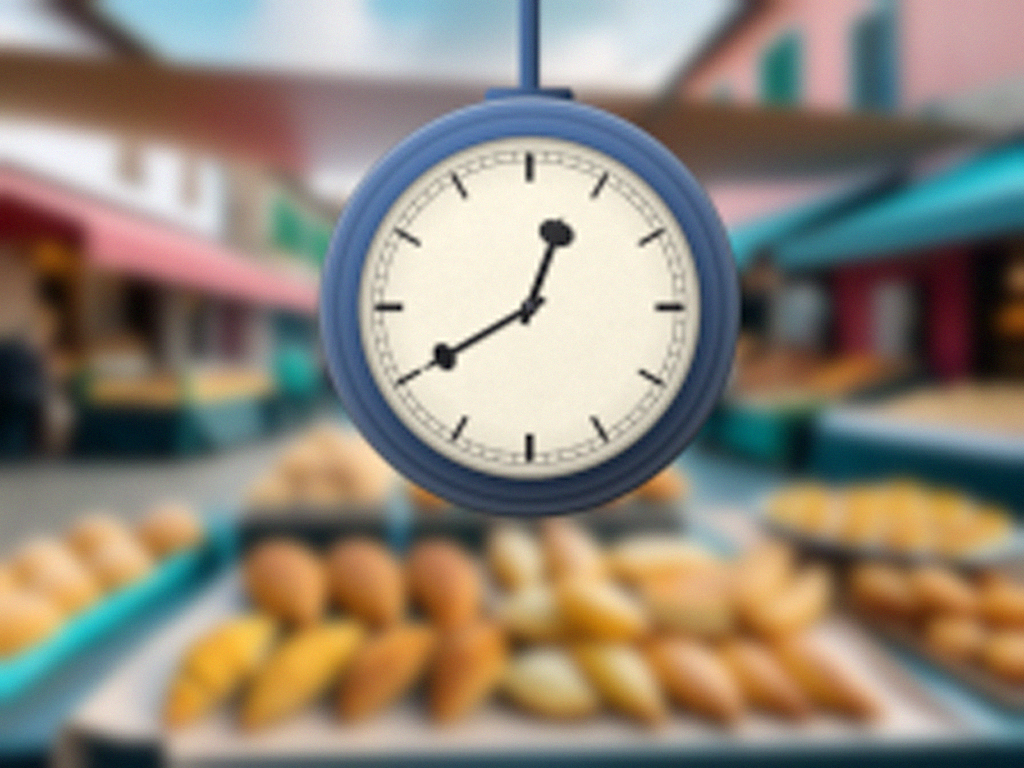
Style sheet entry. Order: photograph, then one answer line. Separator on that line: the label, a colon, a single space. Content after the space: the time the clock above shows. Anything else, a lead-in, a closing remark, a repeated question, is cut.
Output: 12:40
